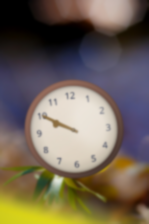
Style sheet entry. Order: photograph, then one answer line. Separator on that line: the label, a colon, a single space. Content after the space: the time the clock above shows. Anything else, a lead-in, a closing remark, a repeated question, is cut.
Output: 9:50
